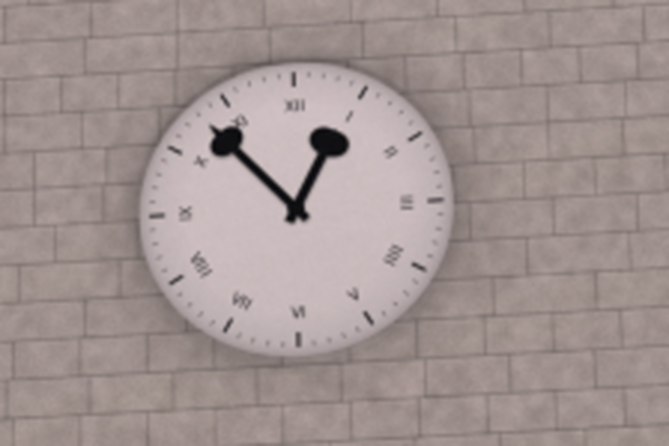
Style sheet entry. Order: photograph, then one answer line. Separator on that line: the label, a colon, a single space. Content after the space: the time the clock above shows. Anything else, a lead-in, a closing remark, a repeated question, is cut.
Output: 12:53
